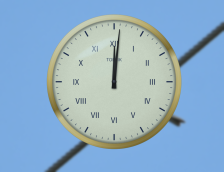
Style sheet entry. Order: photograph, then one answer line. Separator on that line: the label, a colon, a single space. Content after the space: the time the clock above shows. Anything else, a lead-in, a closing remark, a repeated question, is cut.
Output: 12:01
